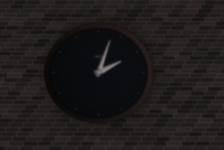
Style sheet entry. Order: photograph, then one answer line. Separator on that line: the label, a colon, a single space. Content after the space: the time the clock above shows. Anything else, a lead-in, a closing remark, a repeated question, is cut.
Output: 2:03
